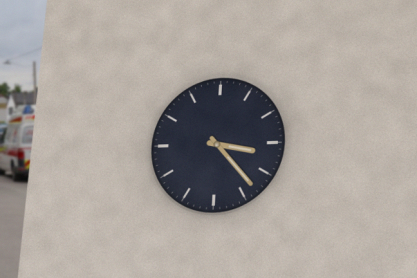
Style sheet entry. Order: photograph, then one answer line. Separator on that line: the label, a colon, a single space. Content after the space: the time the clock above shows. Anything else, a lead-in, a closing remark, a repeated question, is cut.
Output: 3:23
